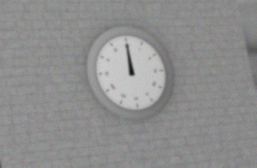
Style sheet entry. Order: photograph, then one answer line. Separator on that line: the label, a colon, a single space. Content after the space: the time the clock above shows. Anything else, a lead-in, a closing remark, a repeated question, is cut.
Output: 12:00
